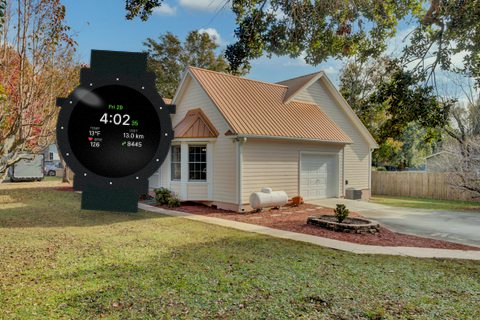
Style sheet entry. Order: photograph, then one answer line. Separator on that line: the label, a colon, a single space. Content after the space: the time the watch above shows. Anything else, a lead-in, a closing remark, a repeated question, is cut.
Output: 4:02
